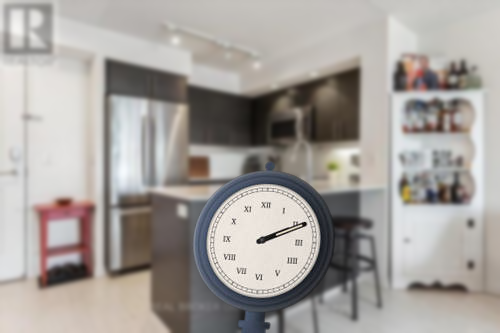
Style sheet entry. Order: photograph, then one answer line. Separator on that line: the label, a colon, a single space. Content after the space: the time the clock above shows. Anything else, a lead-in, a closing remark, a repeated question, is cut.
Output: 2:11
